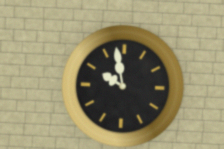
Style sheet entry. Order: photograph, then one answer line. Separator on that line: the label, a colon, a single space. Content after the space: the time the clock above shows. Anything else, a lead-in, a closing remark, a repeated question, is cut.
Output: 9:58
